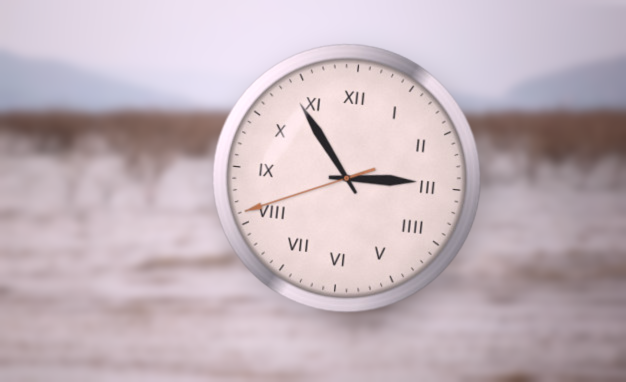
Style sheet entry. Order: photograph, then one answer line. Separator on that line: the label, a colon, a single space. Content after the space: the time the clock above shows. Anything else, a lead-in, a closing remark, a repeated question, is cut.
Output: 2:53:41
